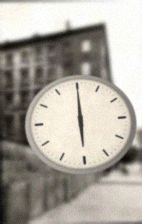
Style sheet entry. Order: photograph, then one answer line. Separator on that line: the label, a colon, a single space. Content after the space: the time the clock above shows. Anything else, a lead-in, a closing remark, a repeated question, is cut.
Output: 6:00
